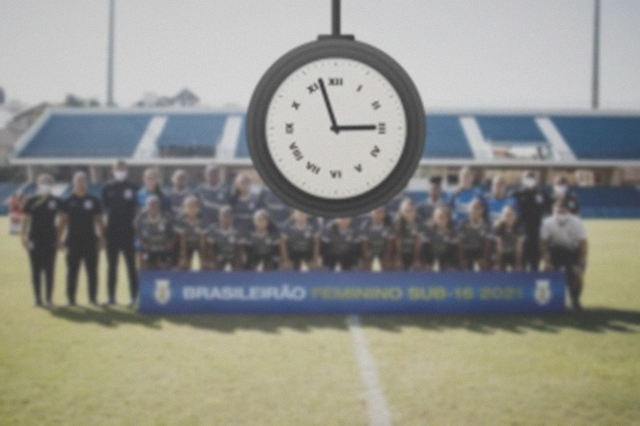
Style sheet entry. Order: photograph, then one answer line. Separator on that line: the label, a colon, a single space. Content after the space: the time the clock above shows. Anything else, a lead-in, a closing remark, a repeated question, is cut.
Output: 2:57
